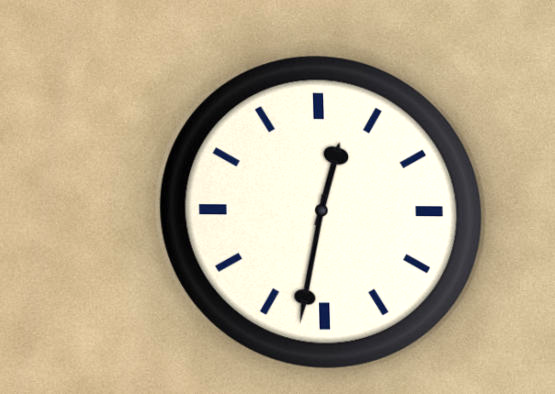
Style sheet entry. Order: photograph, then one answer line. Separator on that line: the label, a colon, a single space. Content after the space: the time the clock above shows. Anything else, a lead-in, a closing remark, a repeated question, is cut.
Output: 12:32
